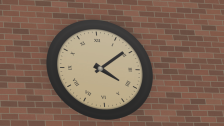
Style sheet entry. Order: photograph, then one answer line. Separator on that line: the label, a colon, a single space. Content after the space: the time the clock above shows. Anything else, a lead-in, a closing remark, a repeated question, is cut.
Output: 4:09
